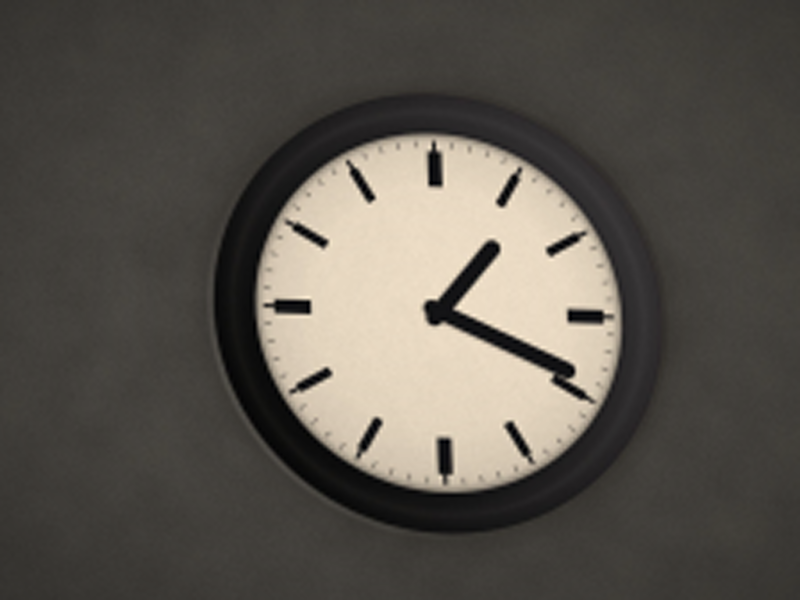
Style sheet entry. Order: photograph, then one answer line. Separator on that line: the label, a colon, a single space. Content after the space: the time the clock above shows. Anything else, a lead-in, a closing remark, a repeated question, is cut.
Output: 1:19
